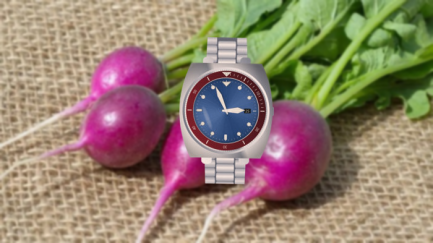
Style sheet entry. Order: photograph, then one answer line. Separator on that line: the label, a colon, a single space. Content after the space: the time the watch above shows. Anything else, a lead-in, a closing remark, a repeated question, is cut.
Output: 2:56
